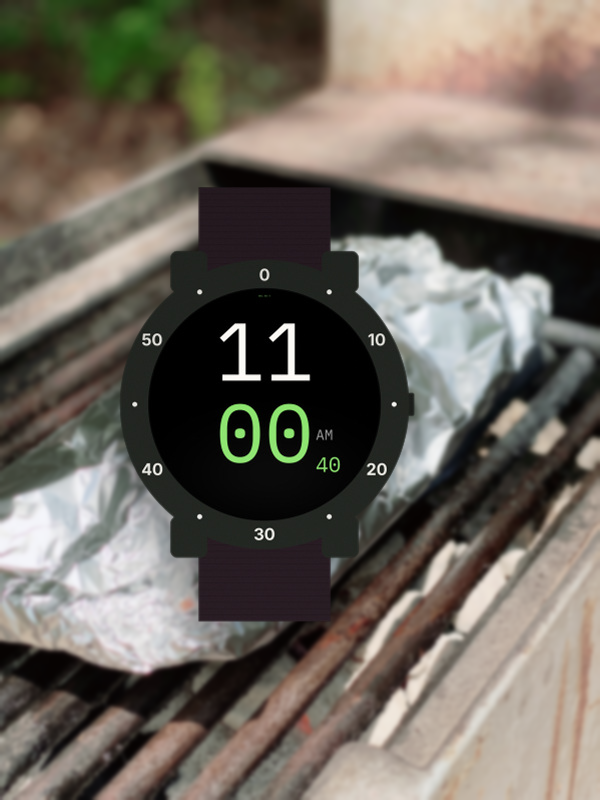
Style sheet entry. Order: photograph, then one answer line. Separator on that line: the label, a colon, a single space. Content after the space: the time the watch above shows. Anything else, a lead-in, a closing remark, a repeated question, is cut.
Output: 11:00:40
